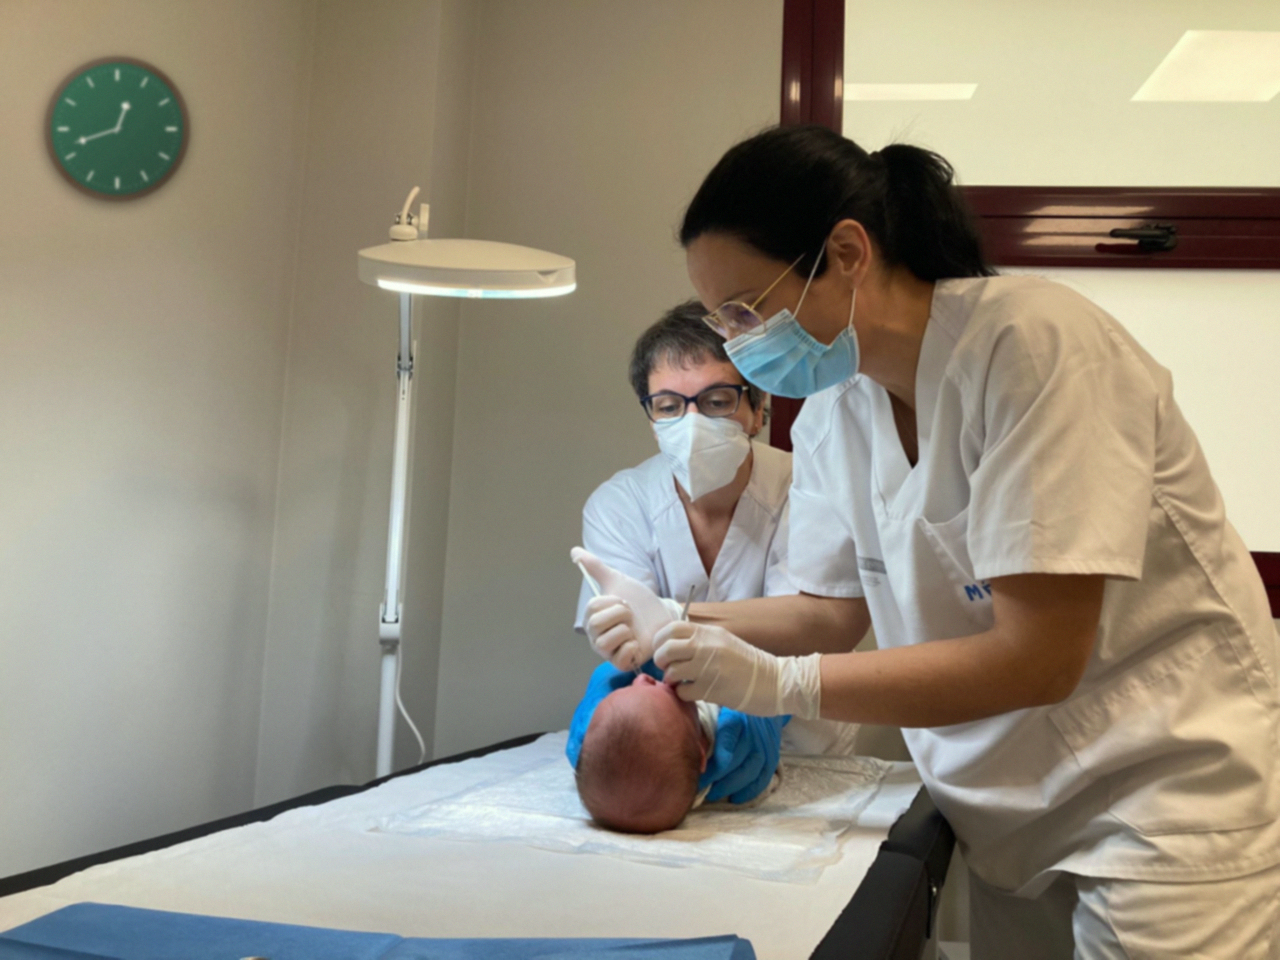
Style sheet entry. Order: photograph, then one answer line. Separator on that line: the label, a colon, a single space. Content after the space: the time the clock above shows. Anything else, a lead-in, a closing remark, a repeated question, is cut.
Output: 12:42
